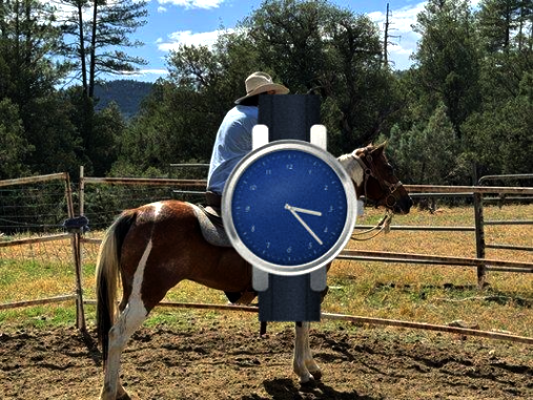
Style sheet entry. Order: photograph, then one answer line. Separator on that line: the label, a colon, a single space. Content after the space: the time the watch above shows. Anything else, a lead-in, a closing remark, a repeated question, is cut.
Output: 3:23
